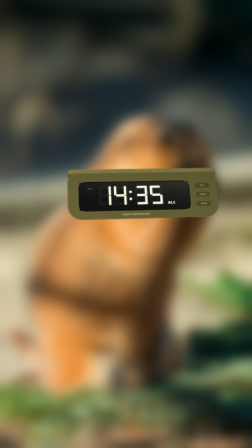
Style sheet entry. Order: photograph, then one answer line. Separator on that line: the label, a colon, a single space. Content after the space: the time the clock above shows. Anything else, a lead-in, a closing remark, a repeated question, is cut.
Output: 14:35
